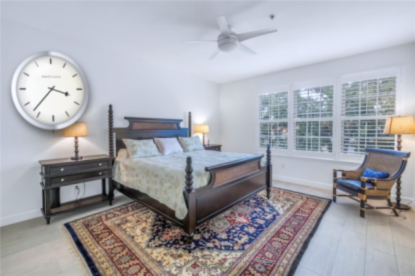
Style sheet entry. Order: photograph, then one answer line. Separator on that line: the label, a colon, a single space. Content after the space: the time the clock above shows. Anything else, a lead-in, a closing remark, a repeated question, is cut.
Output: 3:37
